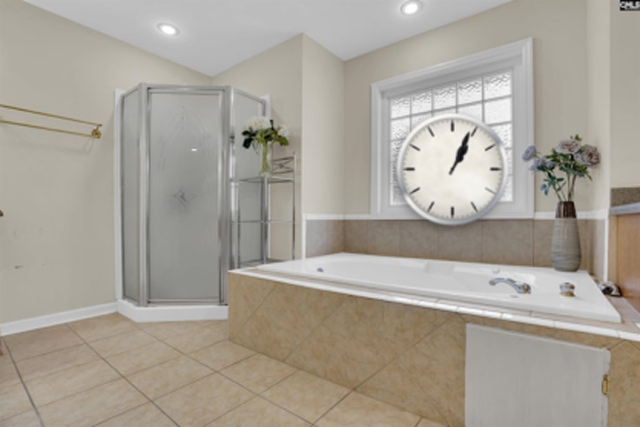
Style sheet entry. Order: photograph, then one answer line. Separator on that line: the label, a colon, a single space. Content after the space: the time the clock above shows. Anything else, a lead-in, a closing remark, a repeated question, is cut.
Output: 1:04
